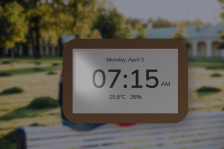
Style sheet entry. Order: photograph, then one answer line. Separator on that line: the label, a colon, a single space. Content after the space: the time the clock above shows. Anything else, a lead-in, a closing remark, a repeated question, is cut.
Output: 7:15
